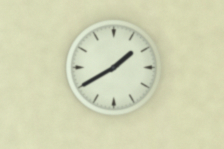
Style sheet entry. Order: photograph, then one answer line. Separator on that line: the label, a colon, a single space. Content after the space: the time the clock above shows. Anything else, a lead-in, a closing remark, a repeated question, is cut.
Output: 1:40
